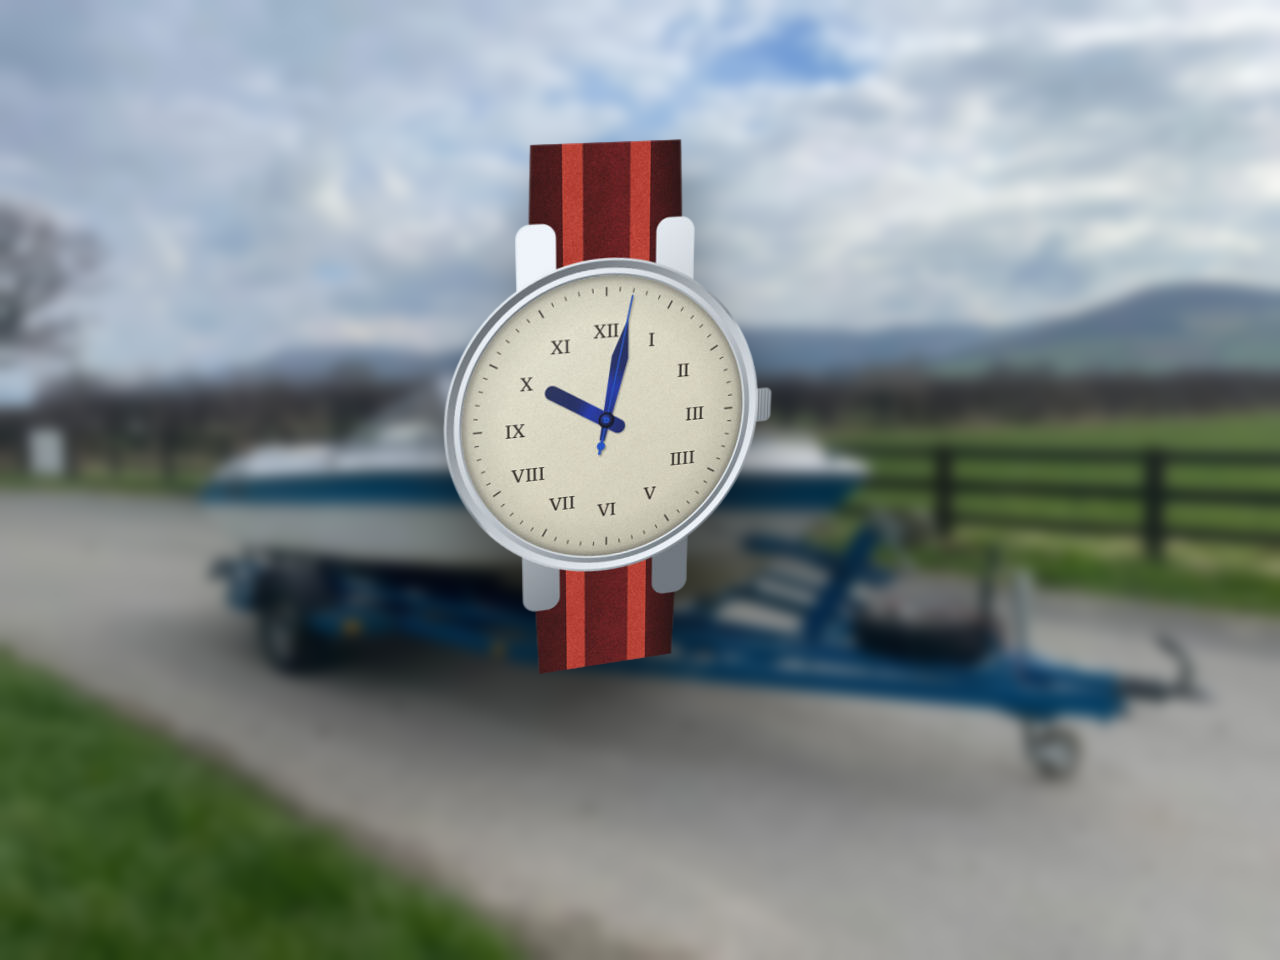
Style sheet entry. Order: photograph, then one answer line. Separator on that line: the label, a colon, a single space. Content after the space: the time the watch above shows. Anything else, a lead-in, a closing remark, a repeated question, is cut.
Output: 10:02:02
